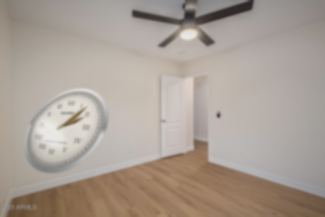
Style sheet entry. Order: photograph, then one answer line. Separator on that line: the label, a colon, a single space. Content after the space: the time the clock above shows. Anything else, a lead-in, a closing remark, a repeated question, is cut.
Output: 2:07
